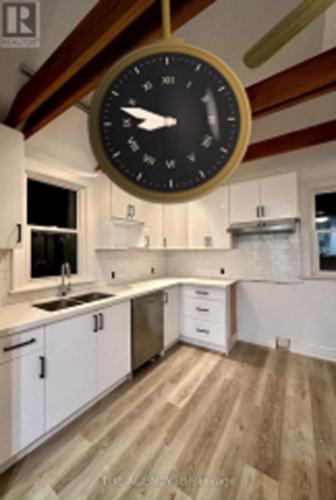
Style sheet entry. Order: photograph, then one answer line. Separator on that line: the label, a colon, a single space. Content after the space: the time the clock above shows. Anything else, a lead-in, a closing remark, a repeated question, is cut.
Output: 8:48
